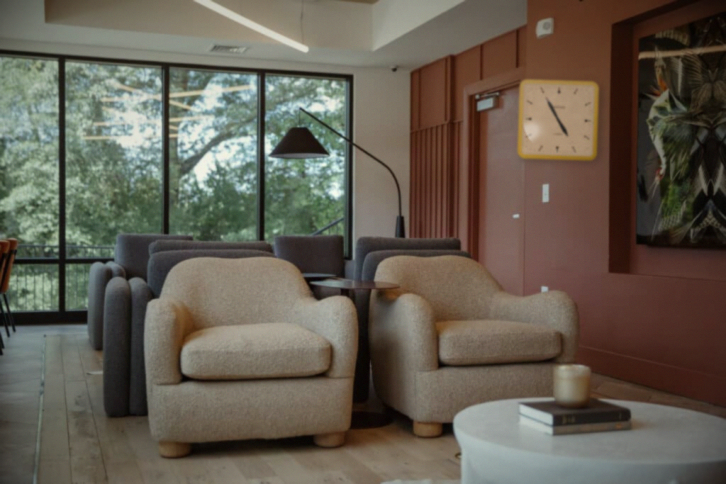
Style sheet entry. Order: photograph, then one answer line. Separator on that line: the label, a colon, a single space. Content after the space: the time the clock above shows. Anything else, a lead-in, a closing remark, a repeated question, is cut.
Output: 4:55
